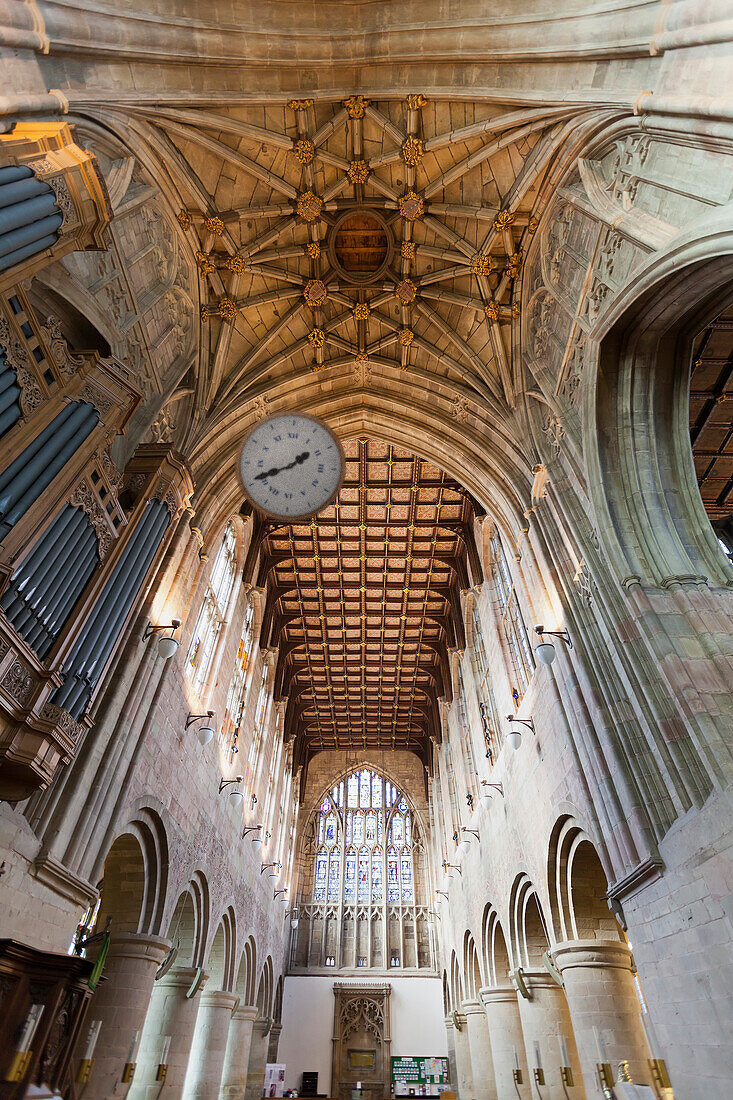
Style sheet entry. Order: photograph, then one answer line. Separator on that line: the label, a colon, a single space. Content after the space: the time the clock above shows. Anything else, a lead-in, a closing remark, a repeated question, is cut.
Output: 1:41
